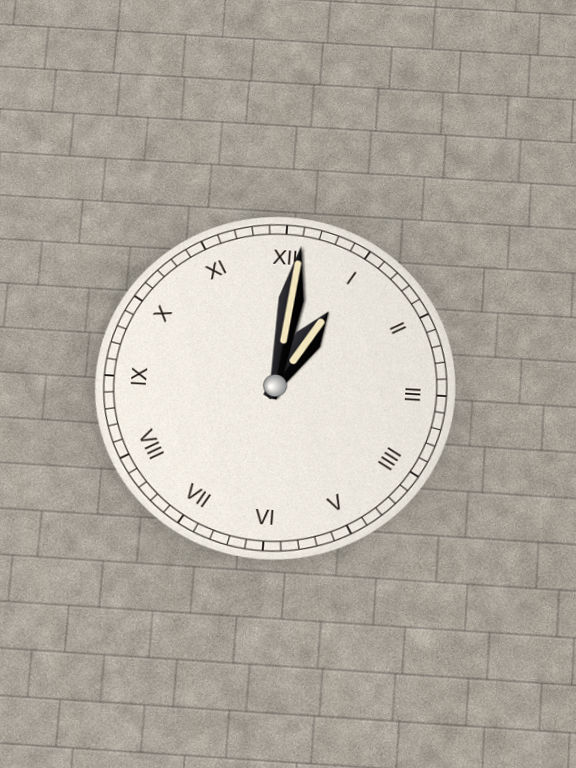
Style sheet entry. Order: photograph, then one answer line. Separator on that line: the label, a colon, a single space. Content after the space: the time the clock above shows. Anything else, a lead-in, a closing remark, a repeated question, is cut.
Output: 1:01
